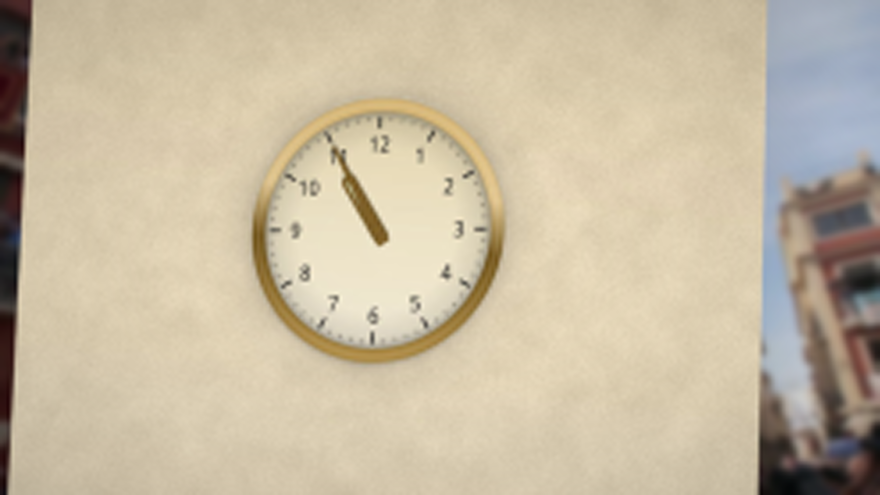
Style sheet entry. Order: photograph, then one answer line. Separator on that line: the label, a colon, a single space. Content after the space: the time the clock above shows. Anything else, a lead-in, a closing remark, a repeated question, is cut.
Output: 10:55
